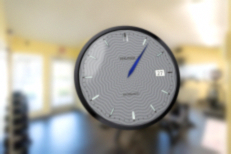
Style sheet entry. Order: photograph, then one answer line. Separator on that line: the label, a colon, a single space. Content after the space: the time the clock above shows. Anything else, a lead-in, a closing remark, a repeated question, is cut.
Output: 1:06
